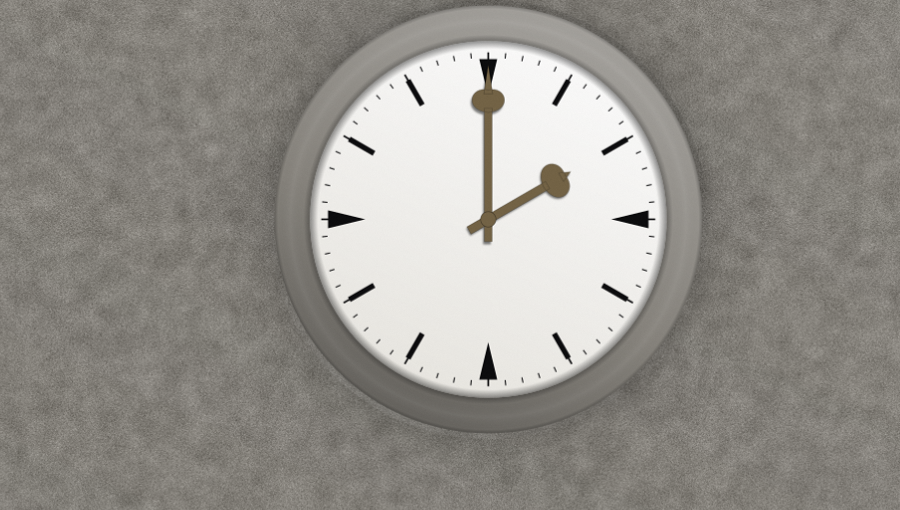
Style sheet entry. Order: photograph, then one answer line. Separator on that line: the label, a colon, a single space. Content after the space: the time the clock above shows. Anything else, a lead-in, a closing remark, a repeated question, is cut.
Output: 2:00
